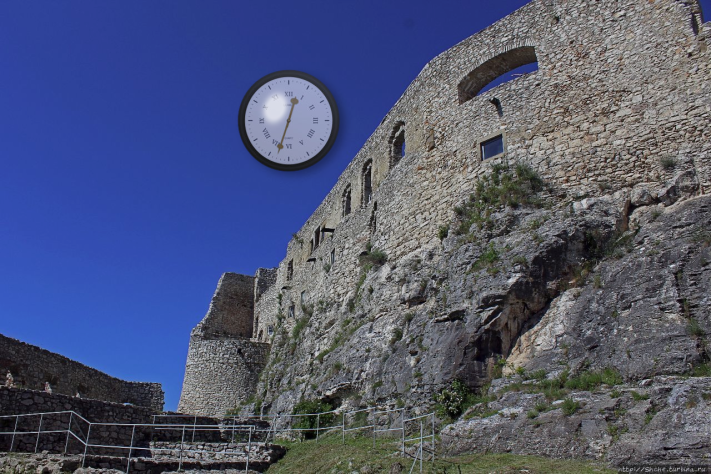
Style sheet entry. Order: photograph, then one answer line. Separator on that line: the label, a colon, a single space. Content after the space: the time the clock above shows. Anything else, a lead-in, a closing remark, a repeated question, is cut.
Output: 12:33
